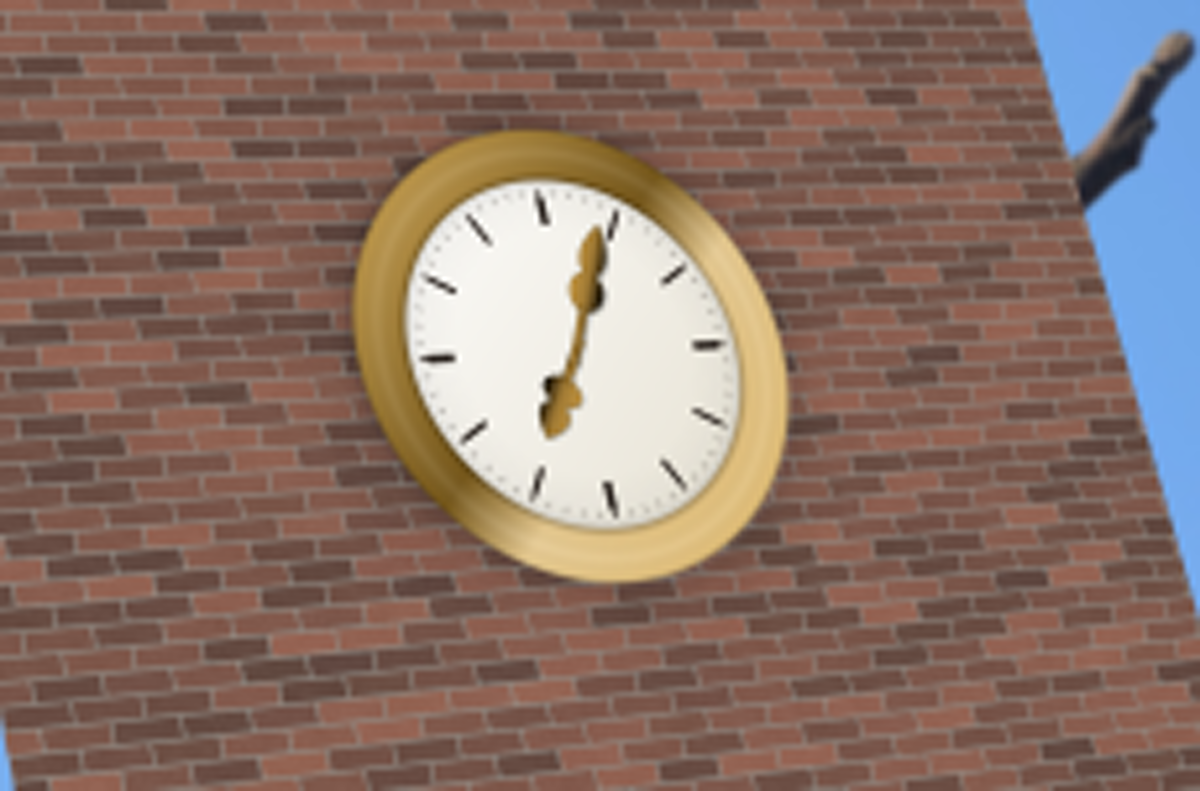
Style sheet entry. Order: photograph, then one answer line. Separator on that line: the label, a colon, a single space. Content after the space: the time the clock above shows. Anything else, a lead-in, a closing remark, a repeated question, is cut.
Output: 7:04
